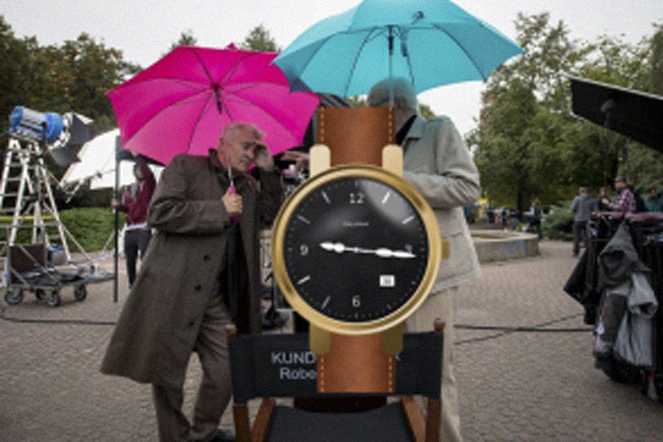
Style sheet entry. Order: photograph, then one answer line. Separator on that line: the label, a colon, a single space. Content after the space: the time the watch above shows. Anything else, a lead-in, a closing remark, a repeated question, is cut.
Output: 9:16
